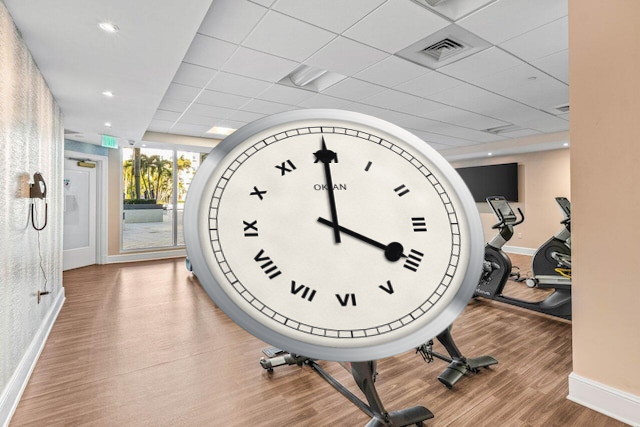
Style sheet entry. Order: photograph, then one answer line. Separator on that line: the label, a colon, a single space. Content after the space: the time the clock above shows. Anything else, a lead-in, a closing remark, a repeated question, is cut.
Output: 4:00
